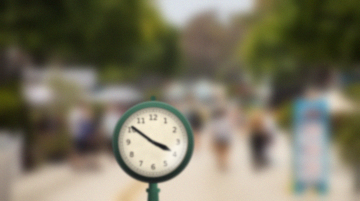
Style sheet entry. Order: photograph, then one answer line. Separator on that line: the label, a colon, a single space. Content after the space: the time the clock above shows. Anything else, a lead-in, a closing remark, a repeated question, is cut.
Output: 3:51
